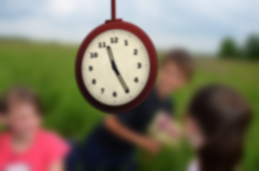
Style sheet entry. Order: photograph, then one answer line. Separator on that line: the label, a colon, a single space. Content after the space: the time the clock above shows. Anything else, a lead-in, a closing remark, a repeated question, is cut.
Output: 11:25
